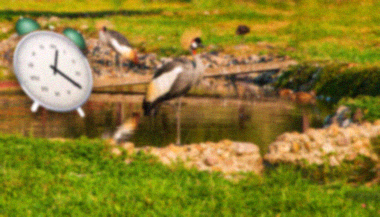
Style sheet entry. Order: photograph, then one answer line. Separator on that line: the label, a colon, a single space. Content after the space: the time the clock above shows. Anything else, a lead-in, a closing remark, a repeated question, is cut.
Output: 12:20
